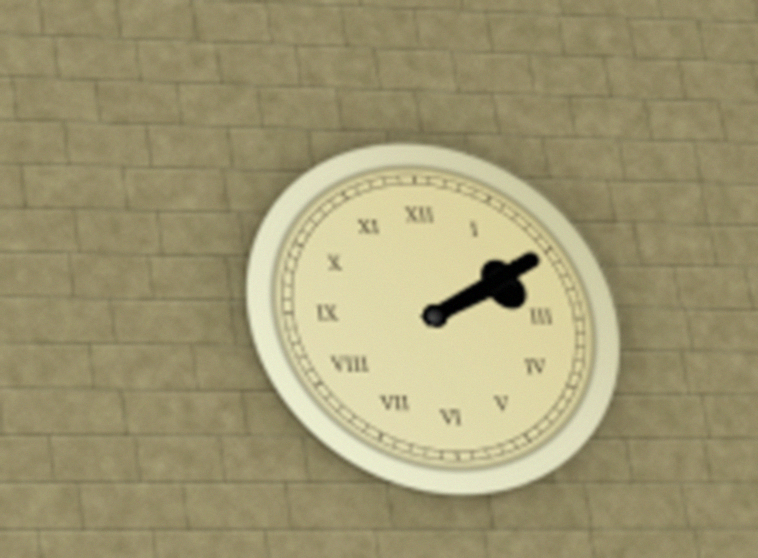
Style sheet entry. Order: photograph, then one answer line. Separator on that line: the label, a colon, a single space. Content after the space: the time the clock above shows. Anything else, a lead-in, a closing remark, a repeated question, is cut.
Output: 2:10
